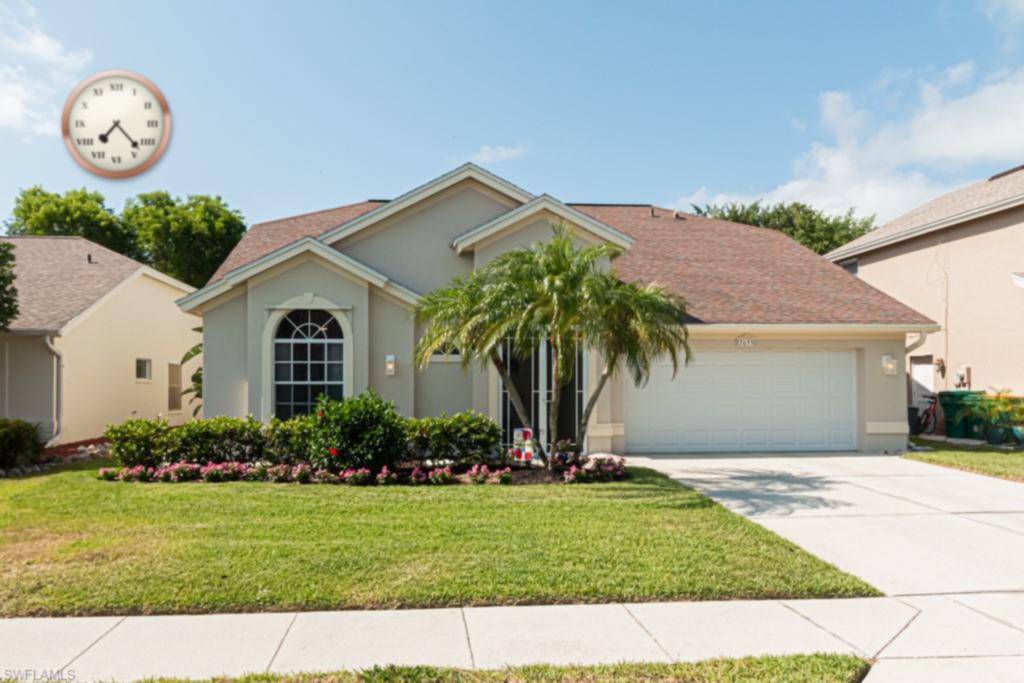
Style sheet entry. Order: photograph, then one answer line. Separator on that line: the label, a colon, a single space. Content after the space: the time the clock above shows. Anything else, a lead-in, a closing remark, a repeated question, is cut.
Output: 7:23
